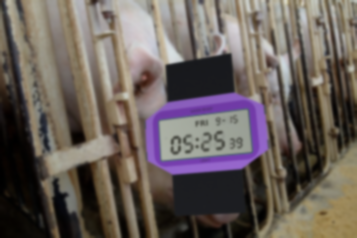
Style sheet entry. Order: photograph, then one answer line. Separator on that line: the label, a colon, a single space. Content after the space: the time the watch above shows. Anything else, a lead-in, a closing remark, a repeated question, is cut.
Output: 5:25
